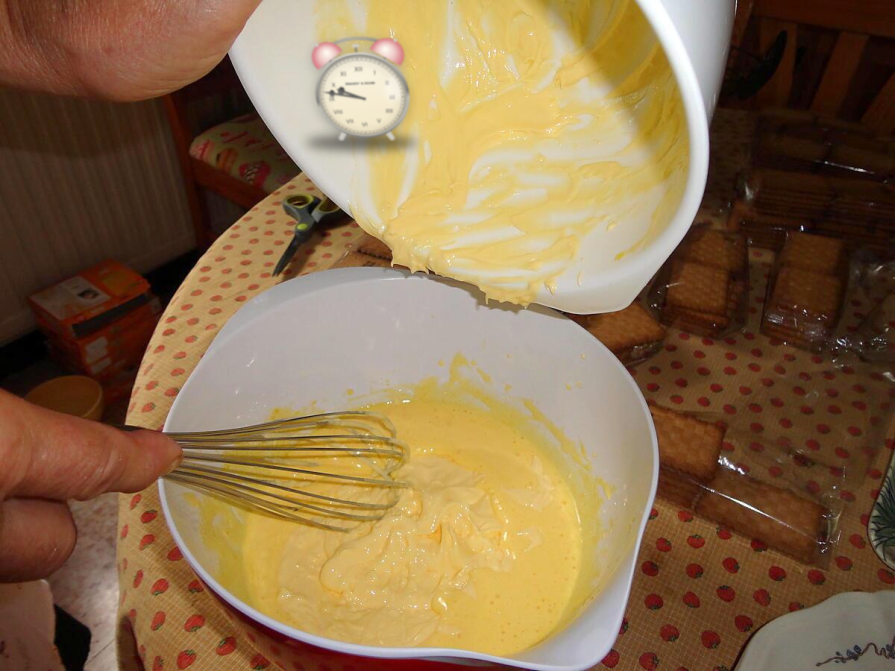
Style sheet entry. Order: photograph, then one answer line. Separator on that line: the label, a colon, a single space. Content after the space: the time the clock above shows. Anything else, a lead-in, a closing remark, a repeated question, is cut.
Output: 9:47
